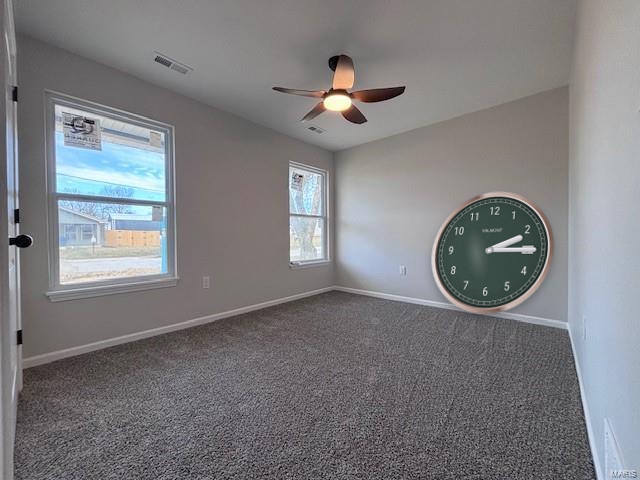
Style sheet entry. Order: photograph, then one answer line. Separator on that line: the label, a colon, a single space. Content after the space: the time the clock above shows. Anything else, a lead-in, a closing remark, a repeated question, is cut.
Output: 2:15
